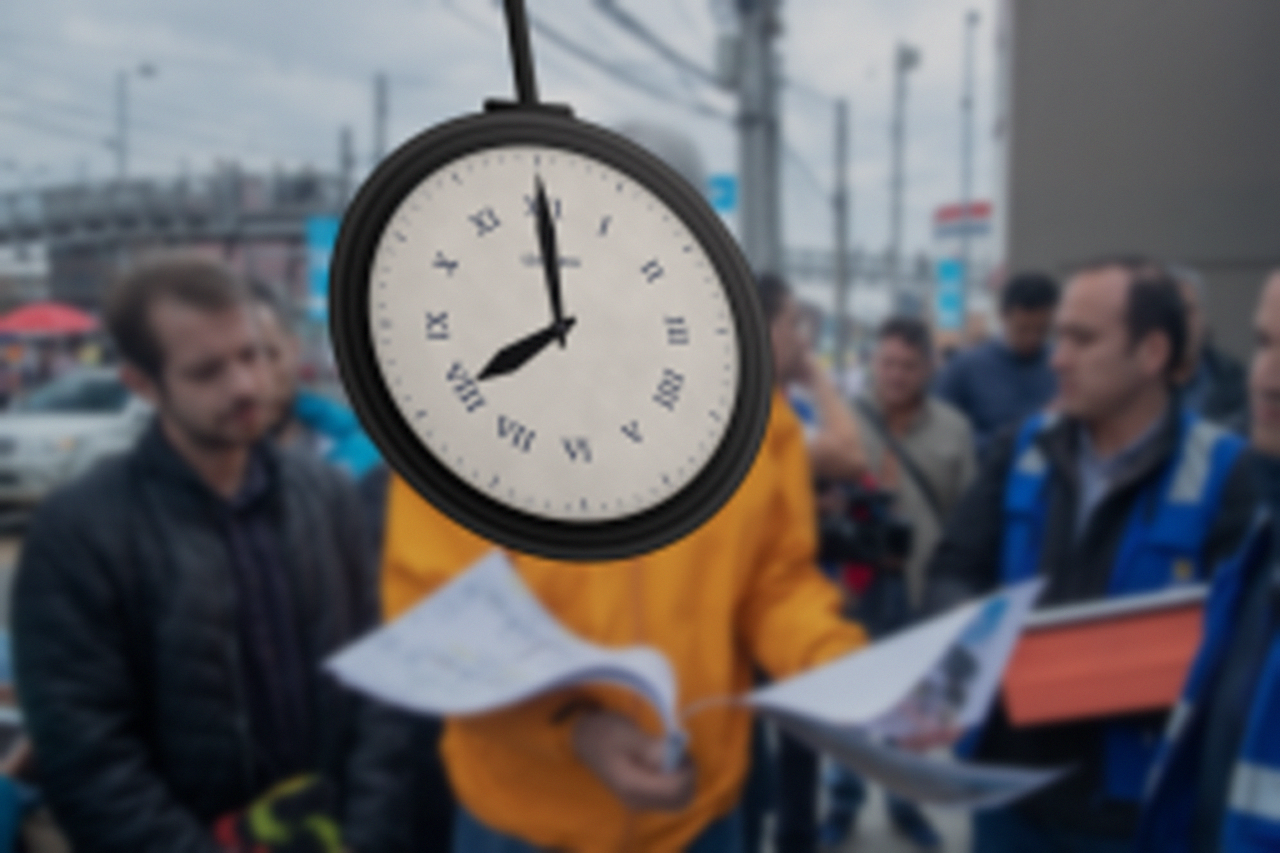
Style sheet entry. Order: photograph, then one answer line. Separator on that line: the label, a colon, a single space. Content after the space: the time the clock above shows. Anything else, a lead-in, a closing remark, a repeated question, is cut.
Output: 8:00
